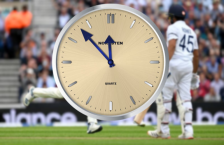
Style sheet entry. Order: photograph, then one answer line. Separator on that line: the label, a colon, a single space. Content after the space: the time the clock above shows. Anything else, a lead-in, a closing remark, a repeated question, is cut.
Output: 11:53
